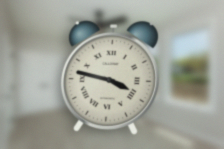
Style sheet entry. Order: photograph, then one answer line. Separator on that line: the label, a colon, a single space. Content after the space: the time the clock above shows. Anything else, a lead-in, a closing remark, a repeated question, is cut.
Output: 3:47
